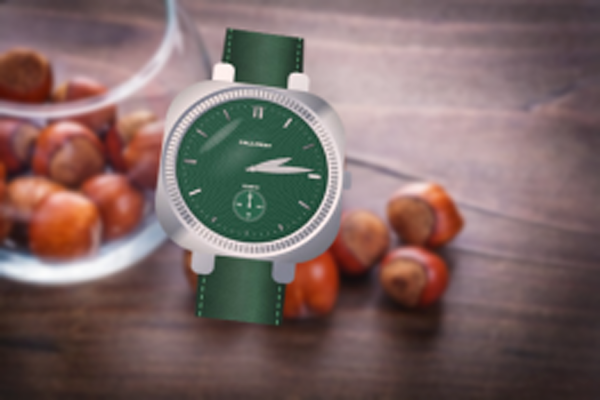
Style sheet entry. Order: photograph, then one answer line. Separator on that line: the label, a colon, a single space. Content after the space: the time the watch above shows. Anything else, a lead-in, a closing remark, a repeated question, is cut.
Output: 2:14
